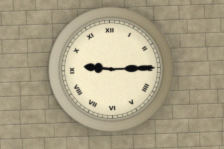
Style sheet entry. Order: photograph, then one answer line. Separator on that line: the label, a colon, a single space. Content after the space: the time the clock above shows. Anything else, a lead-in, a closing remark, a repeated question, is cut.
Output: 9:15
